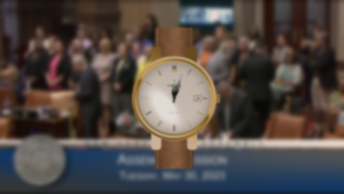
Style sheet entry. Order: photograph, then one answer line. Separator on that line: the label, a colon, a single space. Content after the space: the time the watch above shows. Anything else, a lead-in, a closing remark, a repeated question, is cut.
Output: 12:03
